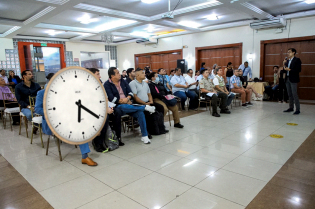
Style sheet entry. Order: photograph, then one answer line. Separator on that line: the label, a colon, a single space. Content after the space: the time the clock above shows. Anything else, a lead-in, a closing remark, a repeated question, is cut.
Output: 6:21
